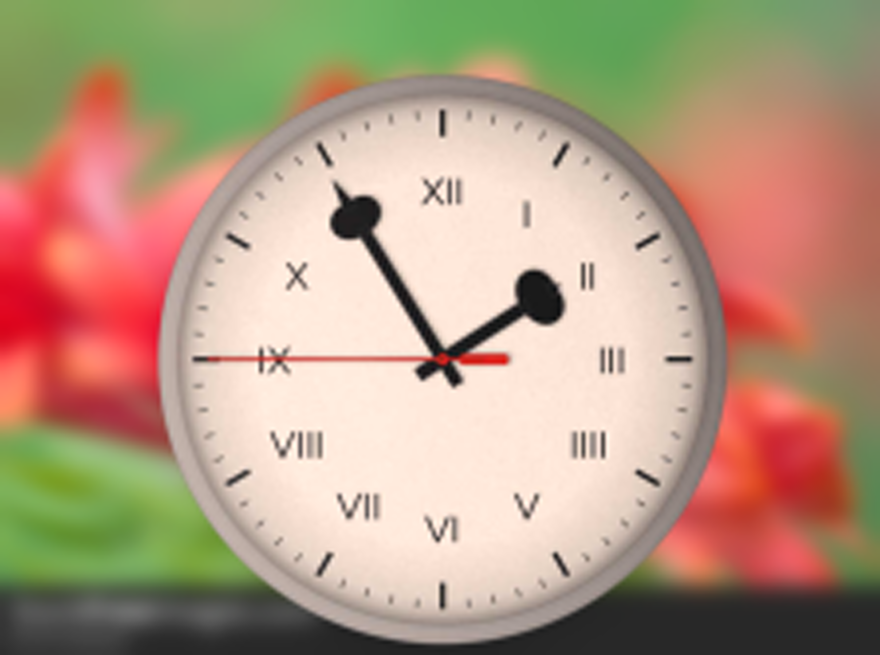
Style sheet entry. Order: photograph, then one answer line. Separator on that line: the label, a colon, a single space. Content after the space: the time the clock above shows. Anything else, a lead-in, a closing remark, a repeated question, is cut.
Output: 1:54:45
